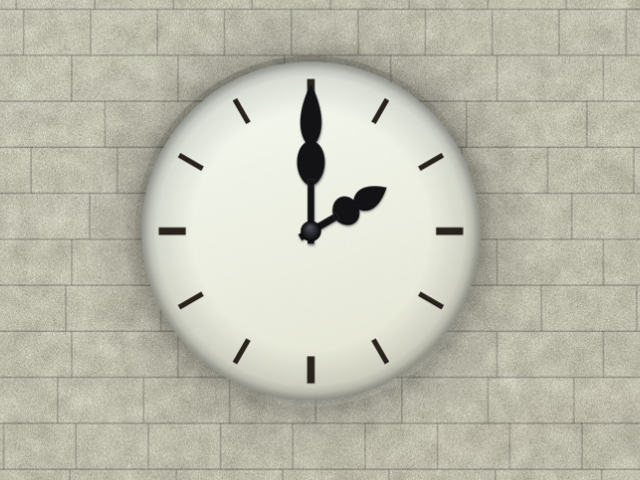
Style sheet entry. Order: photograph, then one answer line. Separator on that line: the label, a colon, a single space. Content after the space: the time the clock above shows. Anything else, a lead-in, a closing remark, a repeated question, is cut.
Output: 2:00
